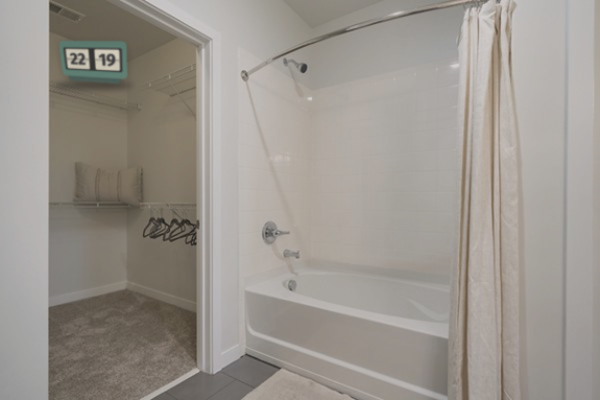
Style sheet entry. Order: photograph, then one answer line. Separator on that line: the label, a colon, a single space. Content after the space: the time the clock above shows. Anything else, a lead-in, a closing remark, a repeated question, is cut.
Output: 22:19
